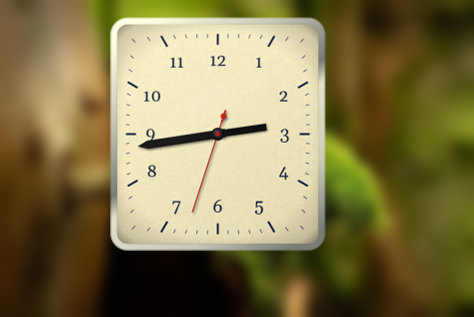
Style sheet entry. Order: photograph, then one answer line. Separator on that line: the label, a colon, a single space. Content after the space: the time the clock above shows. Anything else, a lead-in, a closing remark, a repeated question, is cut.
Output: 2:43:33
